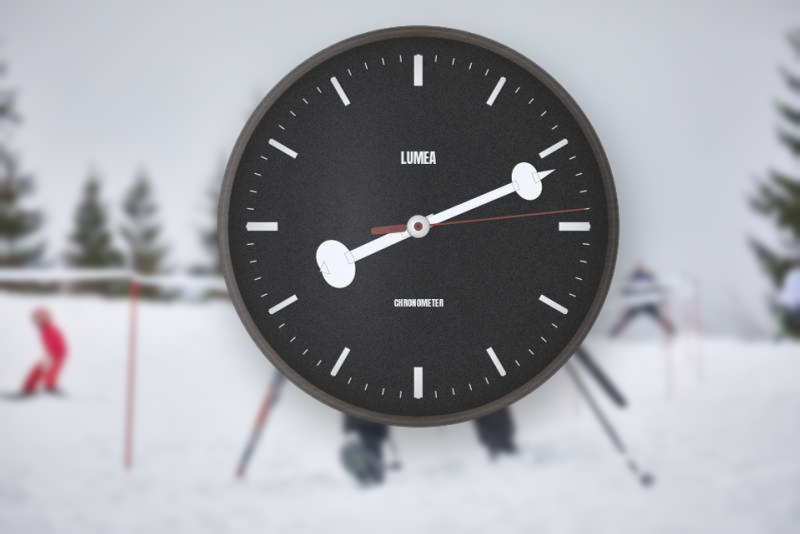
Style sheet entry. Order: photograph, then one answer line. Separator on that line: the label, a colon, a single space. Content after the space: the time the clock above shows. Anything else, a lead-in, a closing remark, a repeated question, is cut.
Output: 8:11:14
